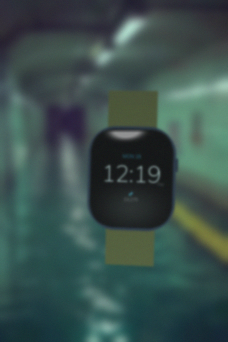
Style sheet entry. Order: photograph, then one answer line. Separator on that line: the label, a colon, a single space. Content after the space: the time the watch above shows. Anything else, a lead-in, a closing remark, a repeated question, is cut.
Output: 12:19
